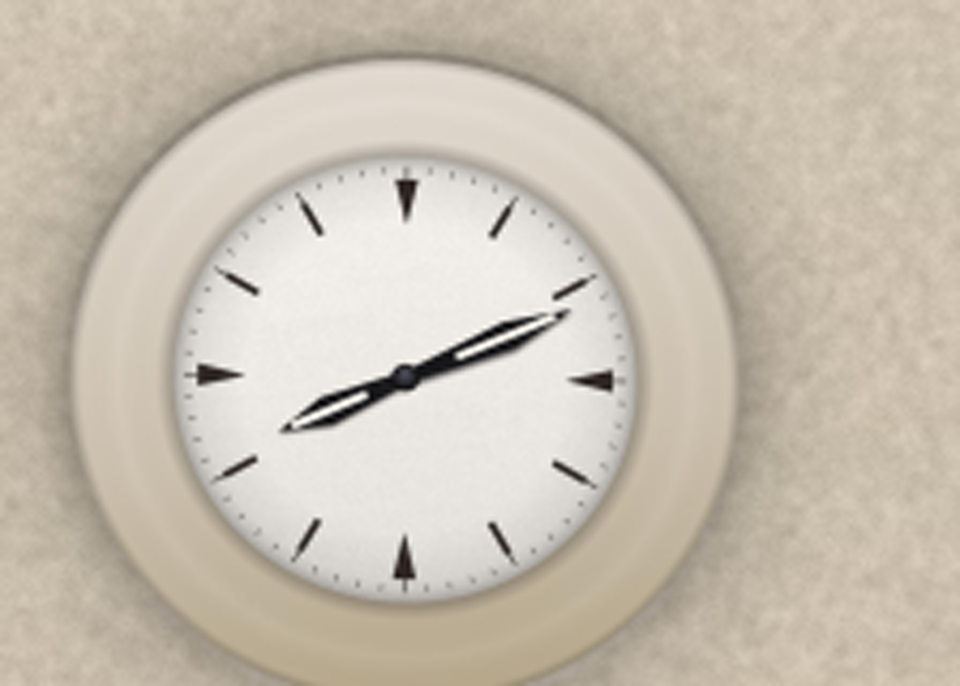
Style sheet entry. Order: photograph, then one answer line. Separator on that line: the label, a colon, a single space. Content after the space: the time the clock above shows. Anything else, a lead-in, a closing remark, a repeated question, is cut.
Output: 8:11
